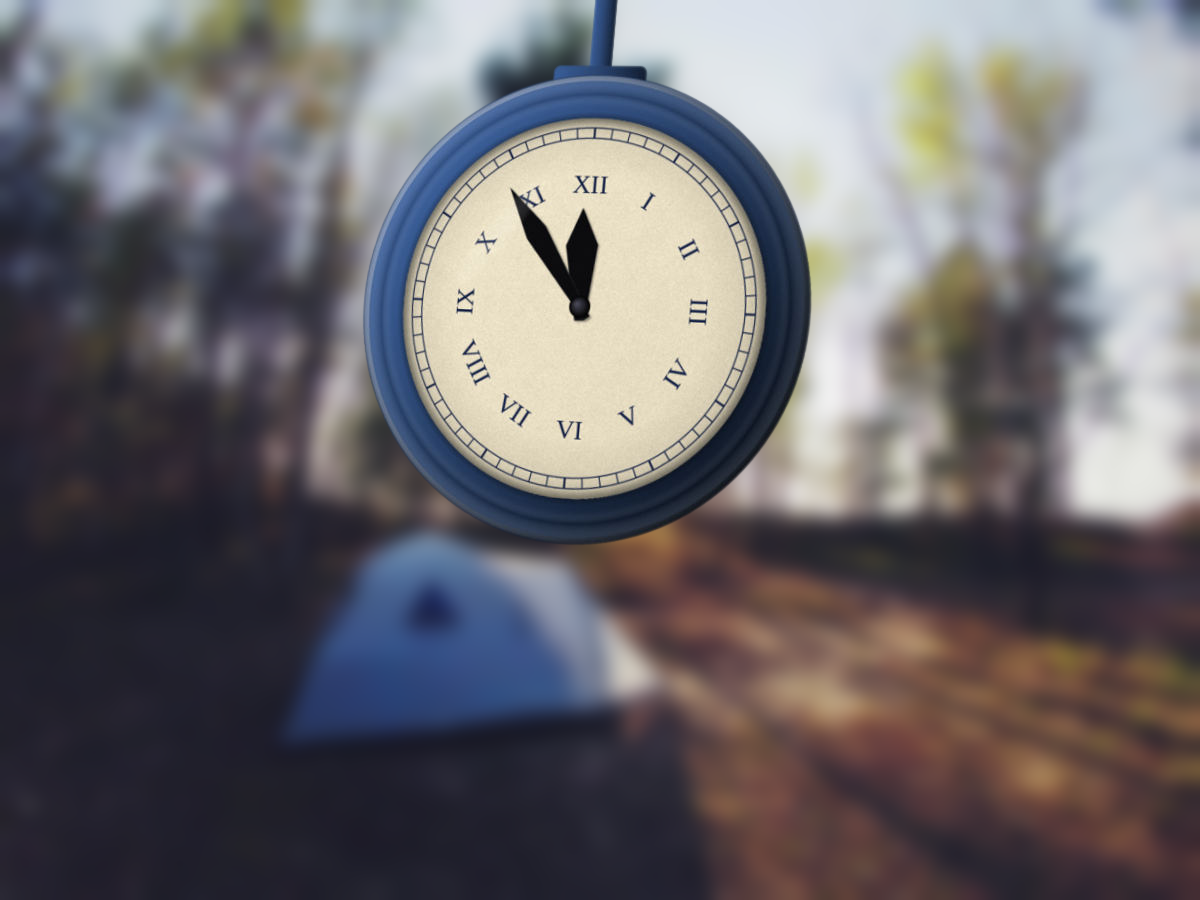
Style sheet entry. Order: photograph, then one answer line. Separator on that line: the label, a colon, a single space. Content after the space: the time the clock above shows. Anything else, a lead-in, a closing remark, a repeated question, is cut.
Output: 11:54
